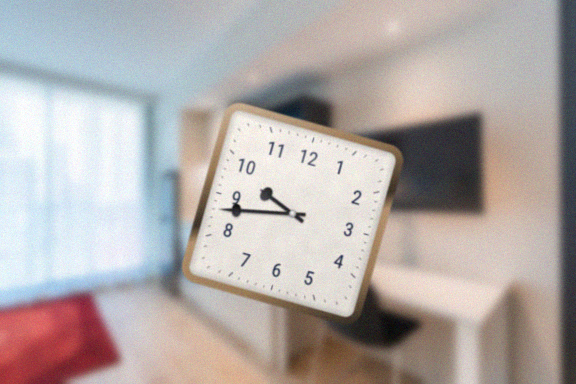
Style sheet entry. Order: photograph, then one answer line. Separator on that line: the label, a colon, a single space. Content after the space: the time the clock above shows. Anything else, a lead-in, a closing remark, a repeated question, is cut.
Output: 9:43
